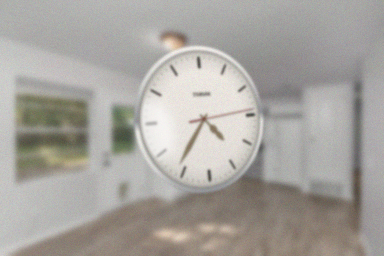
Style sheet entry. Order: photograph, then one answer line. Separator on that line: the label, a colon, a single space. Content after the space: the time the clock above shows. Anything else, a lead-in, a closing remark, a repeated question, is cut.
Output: 4:36:14
